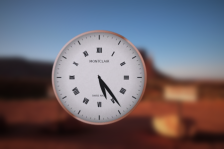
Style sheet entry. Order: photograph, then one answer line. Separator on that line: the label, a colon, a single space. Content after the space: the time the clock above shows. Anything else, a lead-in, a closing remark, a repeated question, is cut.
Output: 5:24
